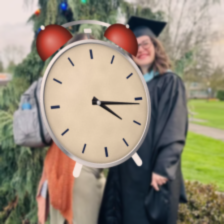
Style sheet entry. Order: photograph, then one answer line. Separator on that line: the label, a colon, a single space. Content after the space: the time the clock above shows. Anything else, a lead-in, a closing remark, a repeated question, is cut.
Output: 4:16
